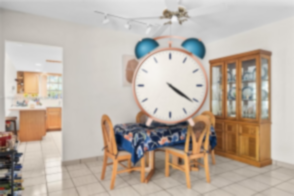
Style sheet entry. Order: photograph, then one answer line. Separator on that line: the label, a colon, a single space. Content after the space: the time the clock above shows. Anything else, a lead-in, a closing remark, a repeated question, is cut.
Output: 4:21
